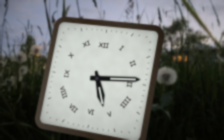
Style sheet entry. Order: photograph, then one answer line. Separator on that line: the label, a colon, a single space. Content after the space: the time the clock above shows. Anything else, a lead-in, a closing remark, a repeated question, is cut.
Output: 5:14
